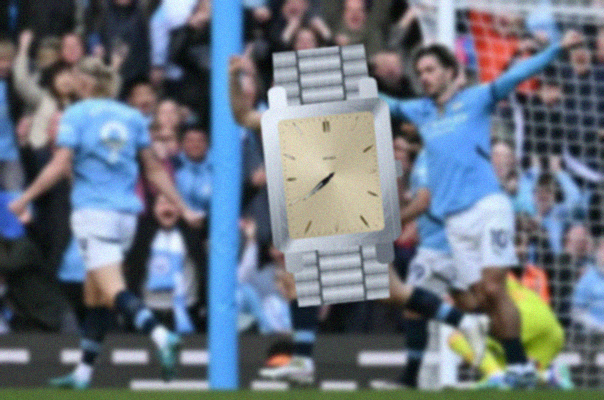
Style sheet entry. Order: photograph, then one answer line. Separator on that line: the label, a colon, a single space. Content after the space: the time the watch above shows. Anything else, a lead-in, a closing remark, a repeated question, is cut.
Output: 7:39
